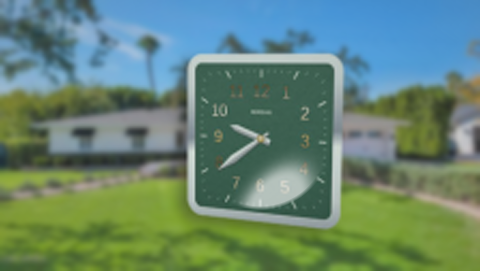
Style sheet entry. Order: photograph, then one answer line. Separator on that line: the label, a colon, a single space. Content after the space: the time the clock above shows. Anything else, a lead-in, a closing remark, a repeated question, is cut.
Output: 9:39
